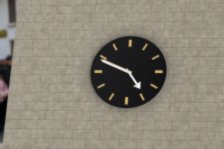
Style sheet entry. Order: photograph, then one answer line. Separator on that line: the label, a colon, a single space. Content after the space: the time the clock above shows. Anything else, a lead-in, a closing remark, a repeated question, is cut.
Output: 4:49
